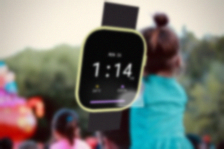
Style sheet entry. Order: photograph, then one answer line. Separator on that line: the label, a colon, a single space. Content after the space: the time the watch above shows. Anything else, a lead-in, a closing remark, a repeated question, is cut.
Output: 1:14
